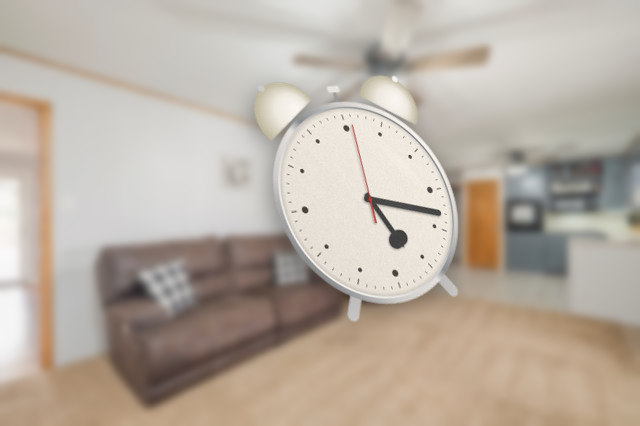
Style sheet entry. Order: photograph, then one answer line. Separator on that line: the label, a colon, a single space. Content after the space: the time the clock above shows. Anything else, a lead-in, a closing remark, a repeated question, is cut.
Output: 5:18:01
